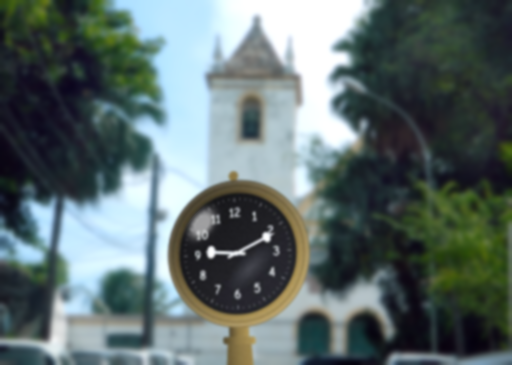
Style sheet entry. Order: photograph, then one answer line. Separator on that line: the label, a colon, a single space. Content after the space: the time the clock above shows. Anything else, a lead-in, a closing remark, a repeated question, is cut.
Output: 9:11
